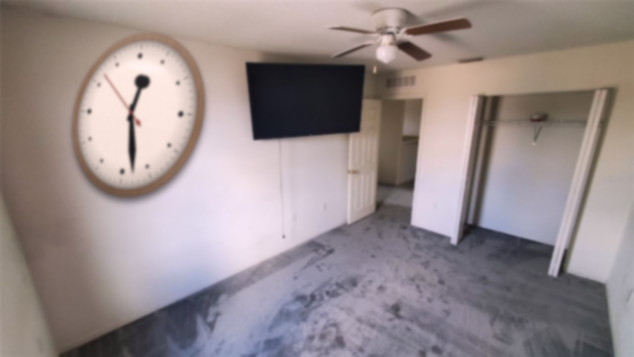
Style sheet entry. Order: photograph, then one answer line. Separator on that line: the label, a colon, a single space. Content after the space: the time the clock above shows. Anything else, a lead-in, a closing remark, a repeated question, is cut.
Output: 12:27:52
